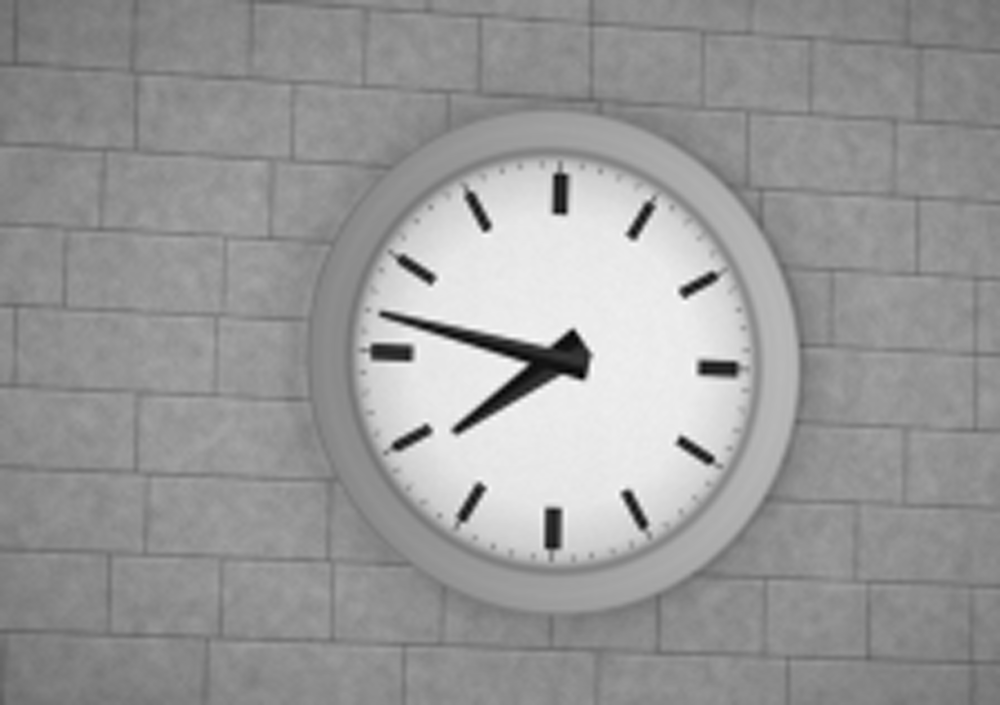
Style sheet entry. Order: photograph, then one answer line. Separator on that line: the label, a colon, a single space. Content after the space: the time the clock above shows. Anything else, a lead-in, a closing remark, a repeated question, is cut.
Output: 7:47
